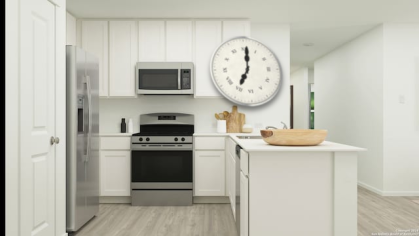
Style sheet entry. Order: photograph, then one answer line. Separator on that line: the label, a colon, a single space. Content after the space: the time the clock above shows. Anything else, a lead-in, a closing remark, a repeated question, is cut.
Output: 7:01
